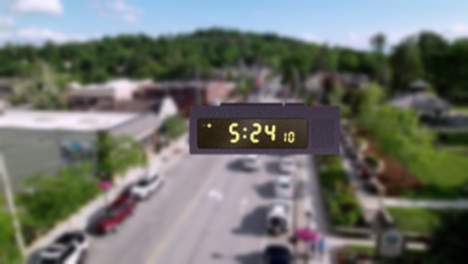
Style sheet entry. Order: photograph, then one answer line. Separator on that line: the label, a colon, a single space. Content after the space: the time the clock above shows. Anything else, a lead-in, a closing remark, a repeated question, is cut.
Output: 5:24:10
